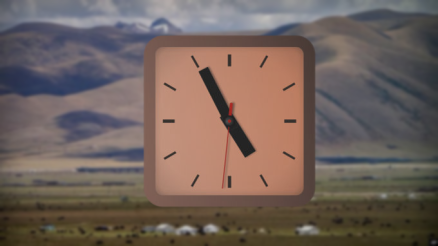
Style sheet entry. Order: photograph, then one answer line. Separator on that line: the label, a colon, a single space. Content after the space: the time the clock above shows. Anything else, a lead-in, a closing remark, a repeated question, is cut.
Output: 4:55:31
